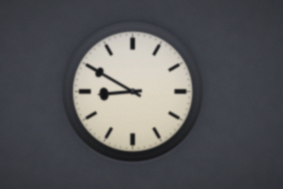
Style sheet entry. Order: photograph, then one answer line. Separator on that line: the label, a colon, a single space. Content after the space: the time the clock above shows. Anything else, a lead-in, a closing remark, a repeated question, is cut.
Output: 8:50
